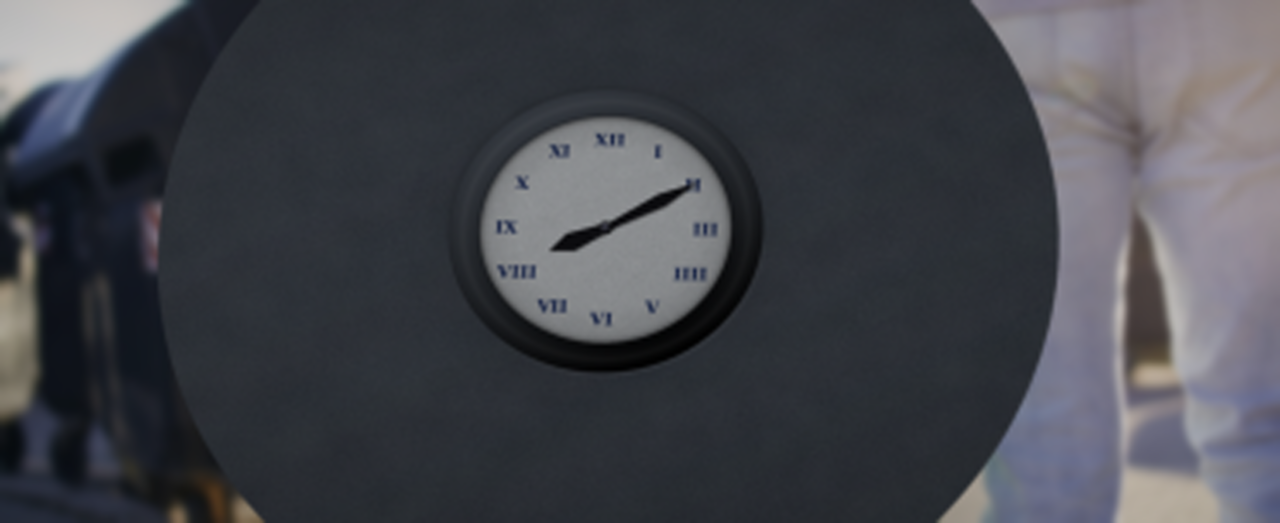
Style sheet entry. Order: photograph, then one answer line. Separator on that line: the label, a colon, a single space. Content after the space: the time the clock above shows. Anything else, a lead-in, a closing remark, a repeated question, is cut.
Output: 8:10
